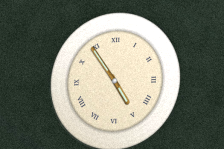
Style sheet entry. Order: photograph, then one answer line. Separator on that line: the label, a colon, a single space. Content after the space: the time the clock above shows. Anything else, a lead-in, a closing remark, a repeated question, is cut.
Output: 4:54
